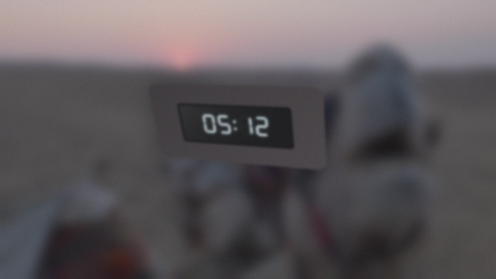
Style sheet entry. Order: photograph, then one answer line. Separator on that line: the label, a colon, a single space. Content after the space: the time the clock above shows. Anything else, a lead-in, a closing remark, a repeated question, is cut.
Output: 5:12
